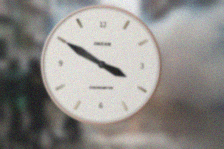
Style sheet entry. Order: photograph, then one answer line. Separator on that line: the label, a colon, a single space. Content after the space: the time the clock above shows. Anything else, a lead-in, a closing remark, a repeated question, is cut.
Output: 3:50
